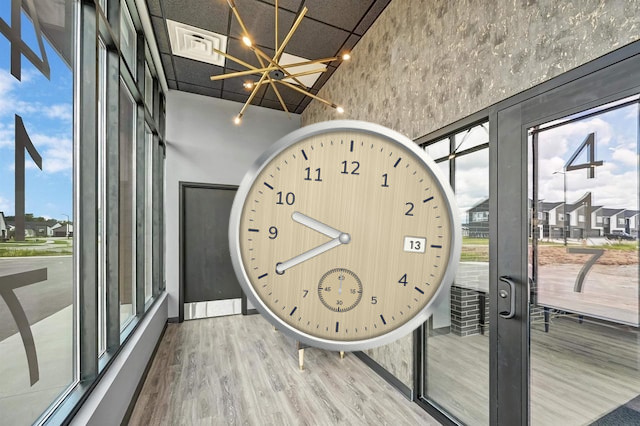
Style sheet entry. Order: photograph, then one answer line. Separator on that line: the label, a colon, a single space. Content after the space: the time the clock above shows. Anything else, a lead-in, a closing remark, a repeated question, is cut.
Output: 9:40
